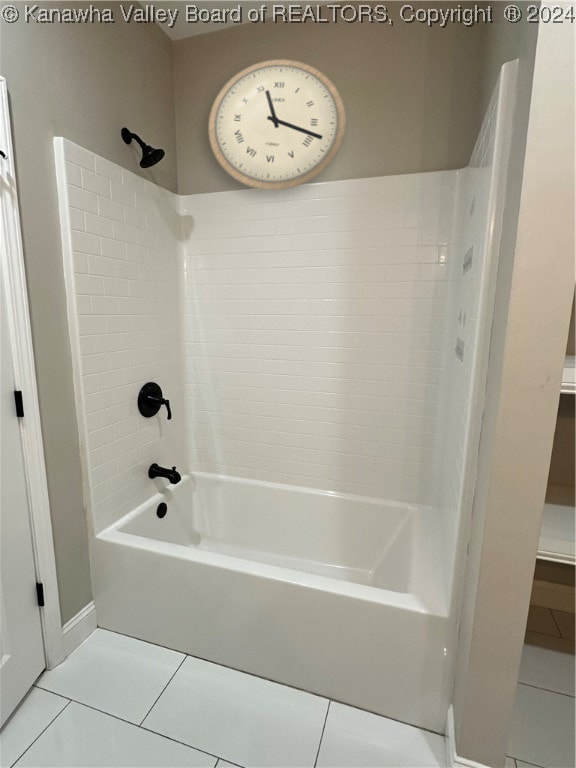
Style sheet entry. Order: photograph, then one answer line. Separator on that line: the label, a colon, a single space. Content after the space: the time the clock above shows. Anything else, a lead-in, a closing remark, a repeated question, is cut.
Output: 11:18
